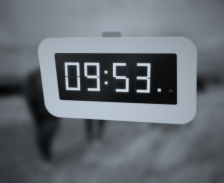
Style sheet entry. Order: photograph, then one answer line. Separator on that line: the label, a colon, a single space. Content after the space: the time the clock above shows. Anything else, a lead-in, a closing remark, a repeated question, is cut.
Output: 9:53
